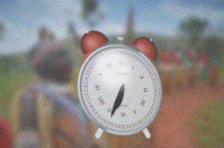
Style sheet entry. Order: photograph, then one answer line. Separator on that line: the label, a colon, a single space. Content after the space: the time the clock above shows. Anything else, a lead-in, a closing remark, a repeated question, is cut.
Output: 6:34
